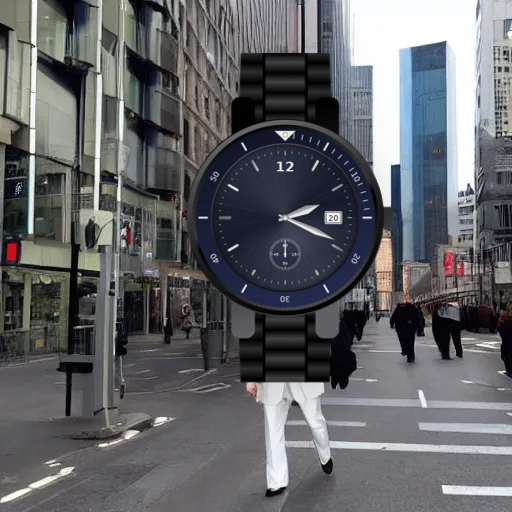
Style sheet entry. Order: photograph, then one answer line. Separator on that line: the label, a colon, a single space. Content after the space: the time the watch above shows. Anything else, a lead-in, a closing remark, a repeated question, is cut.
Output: 2:19
